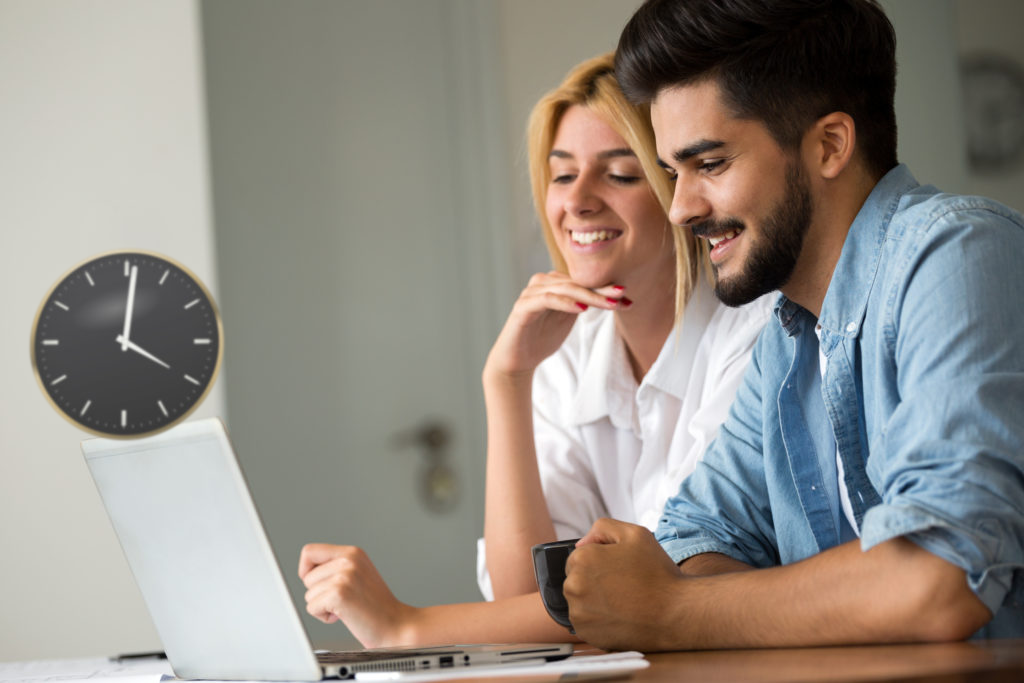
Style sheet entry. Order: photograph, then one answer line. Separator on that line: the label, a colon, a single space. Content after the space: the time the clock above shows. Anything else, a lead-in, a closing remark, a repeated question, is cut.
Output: 4:01
